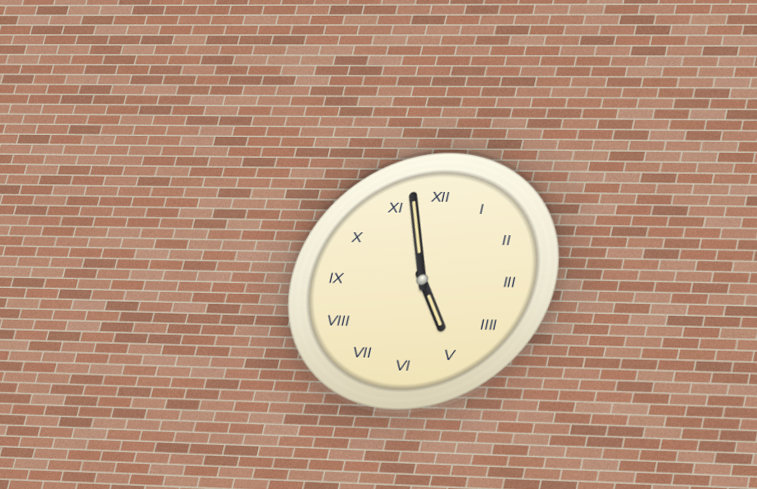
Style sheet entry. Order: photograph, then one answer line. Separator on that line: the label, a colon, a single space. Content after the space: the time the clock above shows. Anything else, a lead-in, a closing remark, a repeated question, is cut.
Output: 4:57
